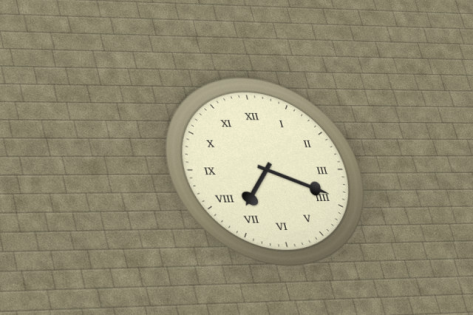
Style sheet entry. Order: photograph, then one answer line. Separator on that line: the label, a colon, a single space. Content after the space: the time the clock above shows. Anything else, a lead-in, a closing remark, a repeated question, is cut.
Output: 7:19
